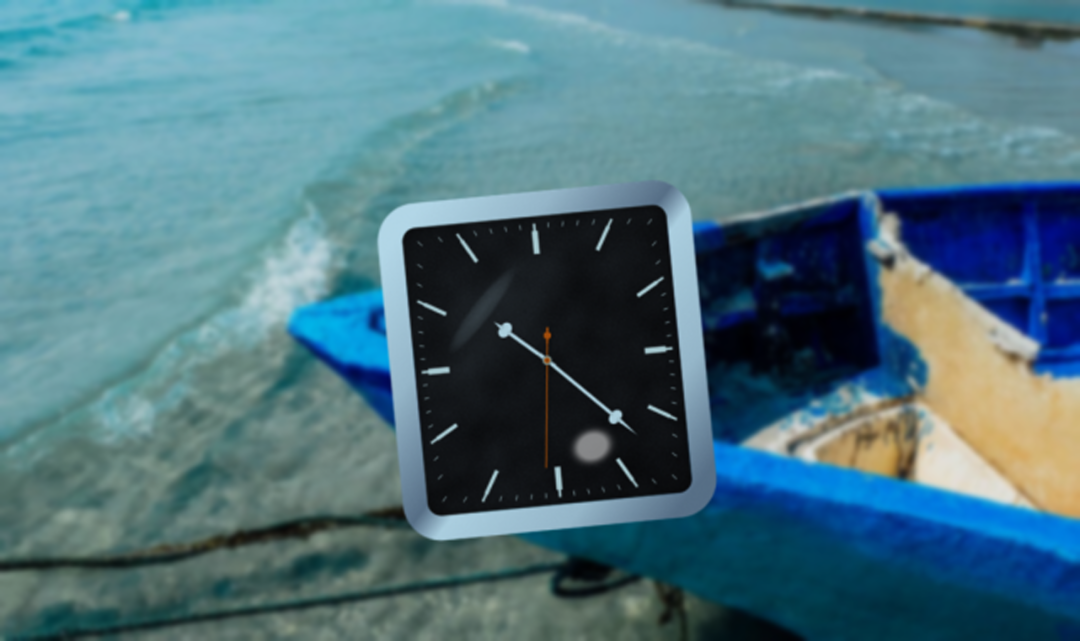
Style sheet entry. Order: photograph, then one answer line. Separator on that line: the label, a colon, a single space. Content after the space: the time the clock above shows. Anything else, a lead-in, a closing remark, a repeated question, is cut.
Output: 10:22:31
